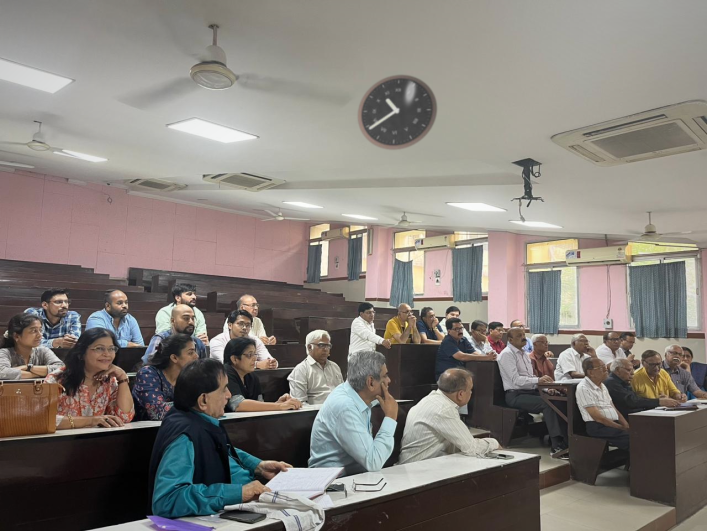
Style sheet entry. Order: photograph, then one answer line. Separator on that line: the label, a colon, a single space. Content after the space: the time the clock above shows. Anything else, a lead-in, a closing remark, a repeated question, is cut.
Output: 10:39
